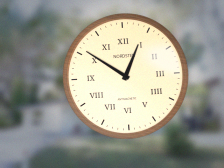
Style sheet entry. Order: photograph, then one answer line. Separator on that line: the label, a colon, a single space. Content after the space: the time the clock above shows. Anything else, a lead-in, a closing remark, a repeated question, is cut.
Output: 12:51
